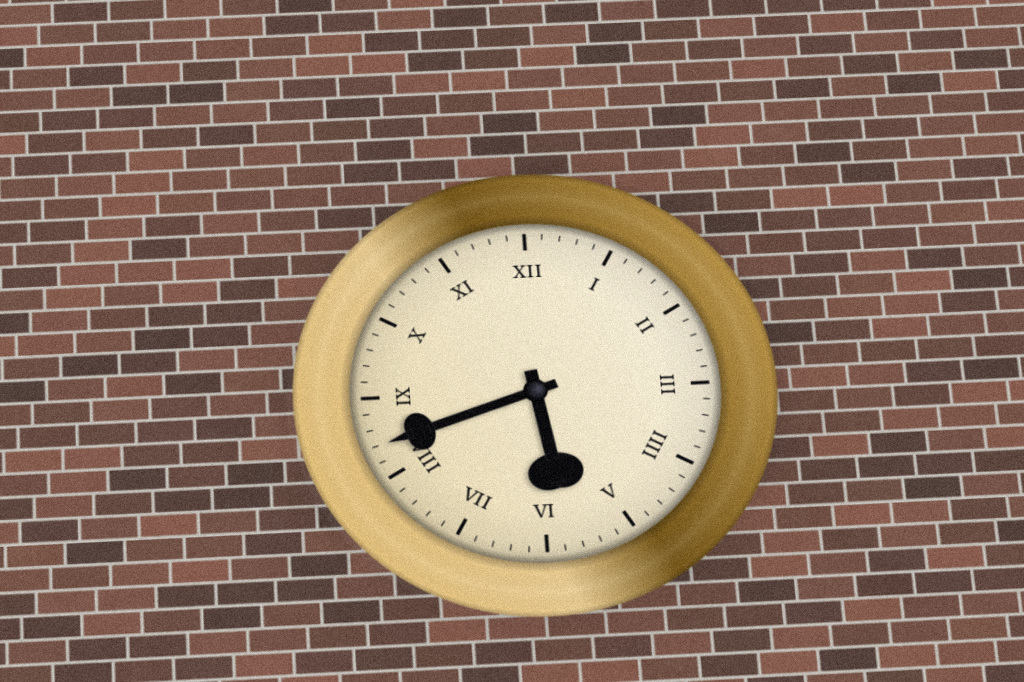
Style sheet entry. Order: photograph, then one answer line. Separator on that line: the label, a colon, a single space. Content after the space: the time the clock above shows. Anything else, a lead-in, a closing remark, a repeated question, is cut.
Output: 5:42
